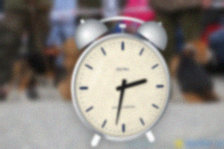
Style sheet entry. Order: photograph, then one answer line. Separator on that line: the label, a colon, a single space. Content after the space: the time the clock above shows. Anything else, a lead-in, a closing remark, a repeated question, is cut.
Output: 2:32
